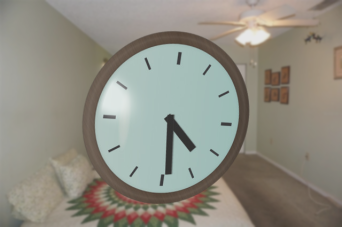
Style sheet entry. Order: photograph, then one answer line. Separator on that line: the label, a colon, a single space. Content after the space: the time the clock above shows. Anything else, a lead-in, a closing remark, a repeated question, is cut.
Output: 4:29
